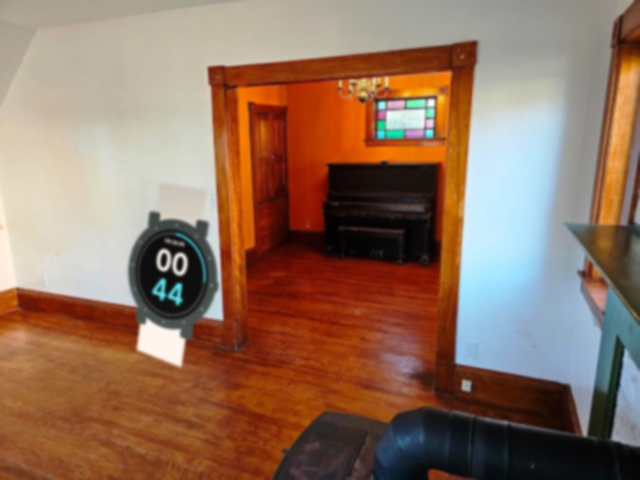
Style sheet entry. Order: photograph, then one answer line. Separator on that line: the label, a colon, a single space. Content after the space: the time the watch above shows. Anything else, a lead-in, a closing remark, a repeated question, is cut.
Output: 0:44
